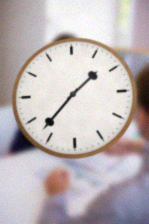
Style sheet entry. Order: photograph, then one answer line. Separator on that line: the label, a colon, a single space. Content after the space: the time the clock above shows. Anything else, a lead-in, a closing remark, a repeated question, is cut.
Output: 1:37
